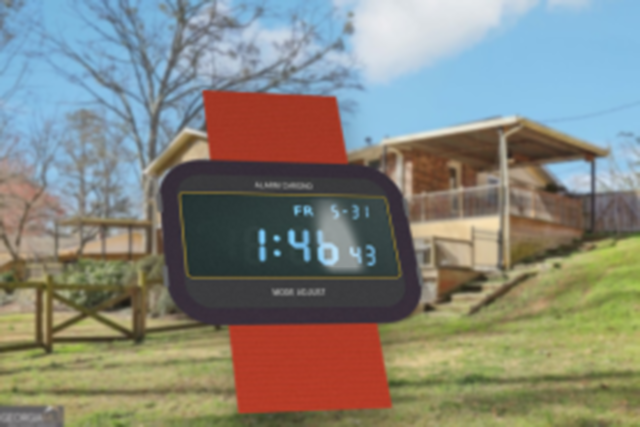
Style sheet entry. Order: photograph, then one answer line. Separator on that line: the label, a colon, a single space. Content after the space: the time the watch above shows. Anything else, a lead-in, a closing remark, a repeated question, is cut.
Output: 1:46:43
